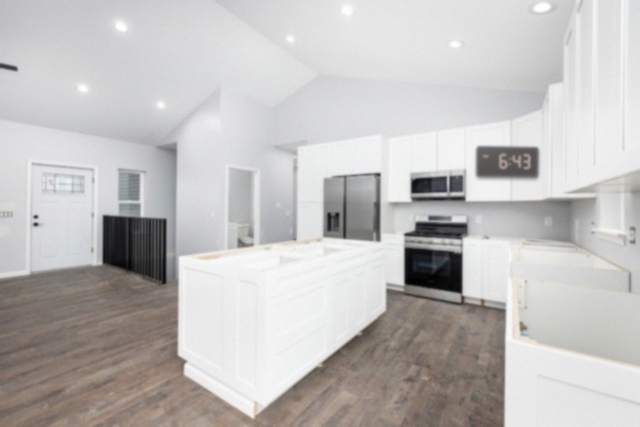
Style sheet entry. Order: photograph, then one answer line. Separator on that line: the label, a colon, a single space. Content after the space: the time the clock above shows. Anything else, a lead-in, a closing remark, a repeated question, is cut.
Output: 6:43
